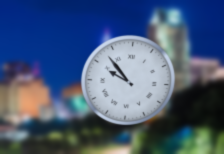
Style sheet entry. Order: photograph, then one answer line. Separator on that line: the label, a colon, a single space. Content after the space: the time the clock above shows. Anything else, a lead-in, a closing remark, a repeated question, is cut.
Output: 9:53
